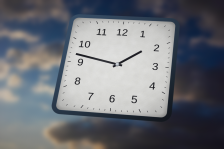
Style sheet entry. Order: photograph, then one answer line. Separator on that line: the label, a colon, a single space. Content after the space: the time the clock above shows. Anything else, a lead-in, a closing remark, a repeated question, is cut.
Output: 1:47
